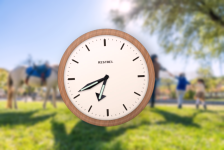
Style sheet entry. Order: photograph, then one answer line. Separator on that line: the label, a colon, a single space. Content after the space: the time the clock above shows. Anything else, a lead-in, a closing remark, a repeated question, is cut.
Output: 6:41
